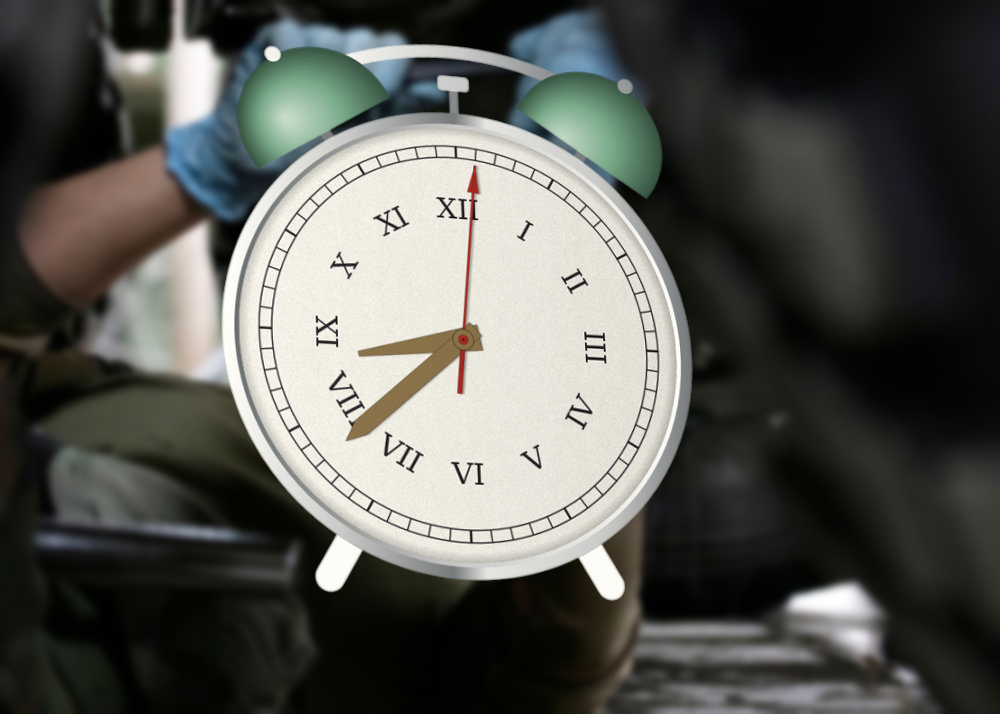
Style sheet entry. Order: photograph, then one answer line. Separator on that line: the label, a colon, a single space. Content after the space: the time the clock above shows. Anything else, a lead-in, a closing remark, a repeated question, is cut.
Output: 8:38:01
